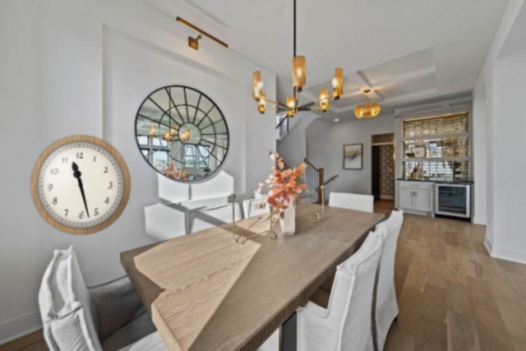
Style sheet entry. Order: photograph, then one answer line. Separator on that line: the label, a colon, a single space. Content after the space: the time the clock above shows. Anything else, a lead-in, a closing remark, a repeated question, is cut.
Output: 11:28
